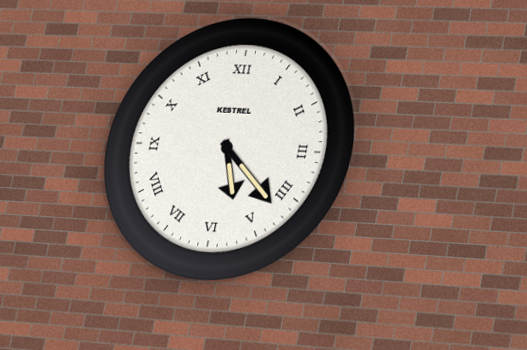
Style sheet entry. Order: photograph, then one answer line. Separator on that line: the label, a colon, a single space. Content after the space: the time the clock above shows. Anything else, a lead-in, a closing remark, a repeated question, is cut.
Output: 5:22
